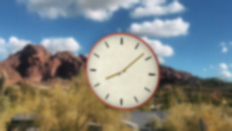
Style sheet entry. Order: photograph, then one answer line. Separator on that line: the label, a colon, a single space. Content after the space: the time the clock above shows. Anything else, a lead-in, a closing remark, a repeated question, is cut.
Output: 8:08
